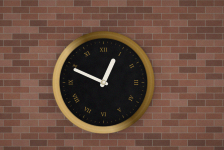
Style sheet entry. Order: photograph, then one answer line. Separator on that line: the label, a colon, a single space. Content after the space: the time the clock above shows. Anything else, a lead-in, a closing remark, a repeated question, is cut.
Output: 12:49
